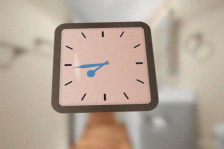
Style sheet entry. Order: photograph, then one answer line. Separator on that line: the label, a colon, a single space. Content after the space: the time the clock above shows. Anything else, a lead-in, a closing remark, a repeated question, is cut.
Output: 7:44
